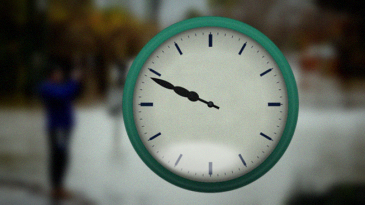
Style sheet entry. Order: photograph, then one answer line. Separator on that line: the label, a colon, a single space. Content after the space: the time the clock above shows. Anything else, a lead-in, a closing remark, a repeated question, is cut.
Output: 9:49
